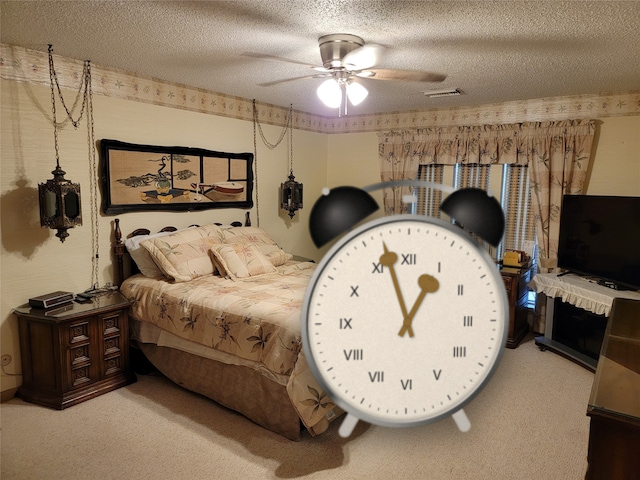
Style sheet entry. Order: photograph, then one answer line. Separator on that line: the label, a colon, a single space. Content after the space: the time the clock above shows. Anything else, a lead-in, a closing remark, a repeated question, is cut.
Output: 12:57
